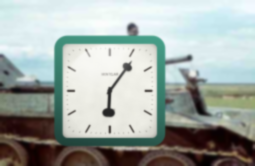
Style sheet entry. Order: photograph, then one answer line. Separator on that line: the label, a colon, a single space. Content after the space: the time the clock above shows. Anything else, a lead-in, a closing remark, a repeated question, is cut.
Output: 6:06
